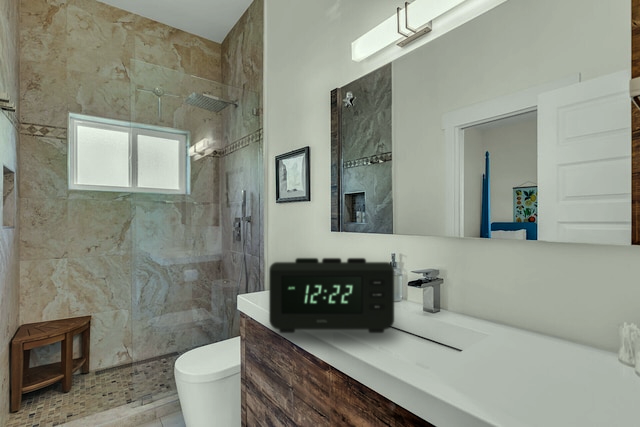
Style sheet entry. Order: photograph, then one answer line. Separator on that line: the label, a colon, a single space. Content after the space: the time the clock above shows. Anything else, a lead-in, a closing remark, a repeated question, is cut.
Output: 12:22
